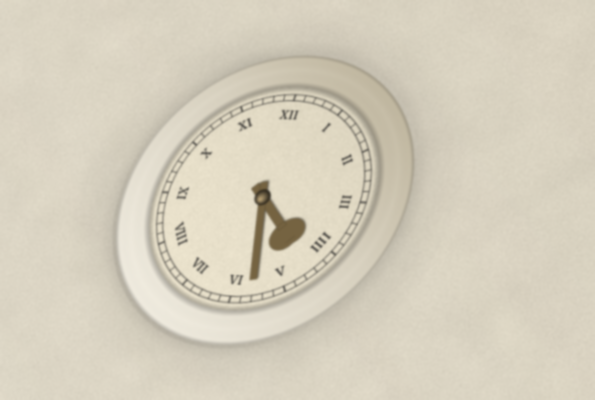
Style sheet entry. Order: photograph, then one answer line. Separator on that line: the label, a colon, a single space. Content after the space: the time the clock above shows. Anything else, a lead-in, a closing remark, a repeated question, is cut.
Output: 4:28
